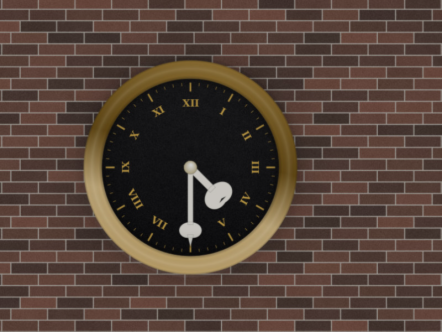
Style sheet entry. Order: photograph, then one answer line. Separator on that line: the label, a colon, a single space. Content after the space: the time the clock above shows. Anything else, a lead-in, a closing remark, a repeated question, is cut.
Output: 4:30
